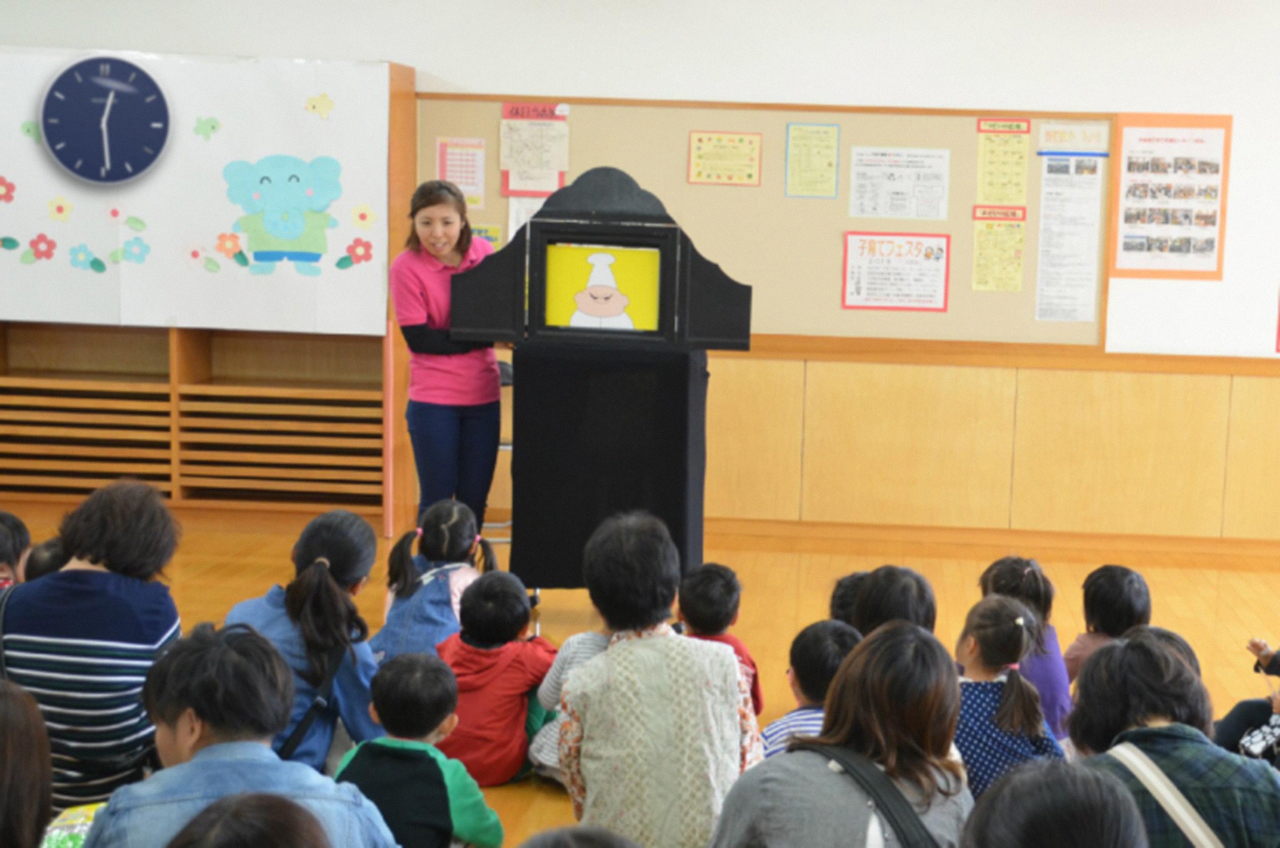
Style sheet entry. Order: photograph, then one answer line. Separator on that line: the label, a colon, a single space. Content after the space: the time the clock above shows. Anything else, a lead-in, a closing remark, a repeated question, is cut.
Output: 12:29
